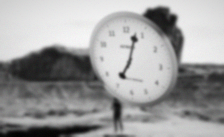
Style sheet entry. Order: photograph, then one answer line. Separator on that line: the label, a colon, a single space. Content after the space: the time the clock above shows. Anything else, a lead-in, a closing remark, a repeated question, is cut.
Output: 7:03
